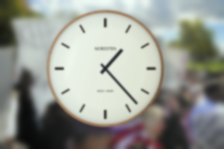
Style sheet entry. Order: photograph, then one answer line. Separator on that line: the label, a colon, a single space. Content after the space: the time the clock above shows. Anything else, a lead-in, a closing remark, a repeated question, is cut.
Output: 1:23
